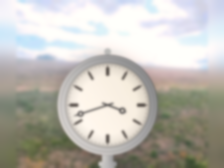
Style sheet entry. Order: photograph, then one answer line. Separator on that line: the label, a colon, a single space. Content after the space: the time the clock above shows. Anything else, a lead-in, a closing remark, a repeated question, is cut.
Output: 3:42
